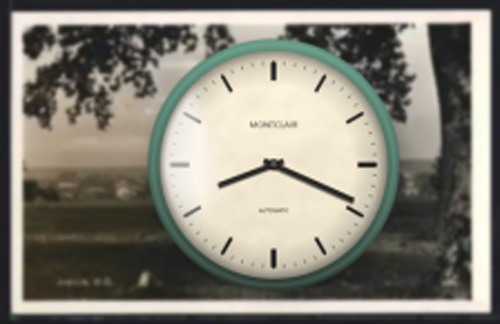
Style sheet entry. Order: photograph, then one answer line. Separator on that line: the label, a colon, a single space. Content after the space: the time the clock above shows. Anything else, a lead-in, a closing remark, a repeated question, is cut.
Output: 8:19
